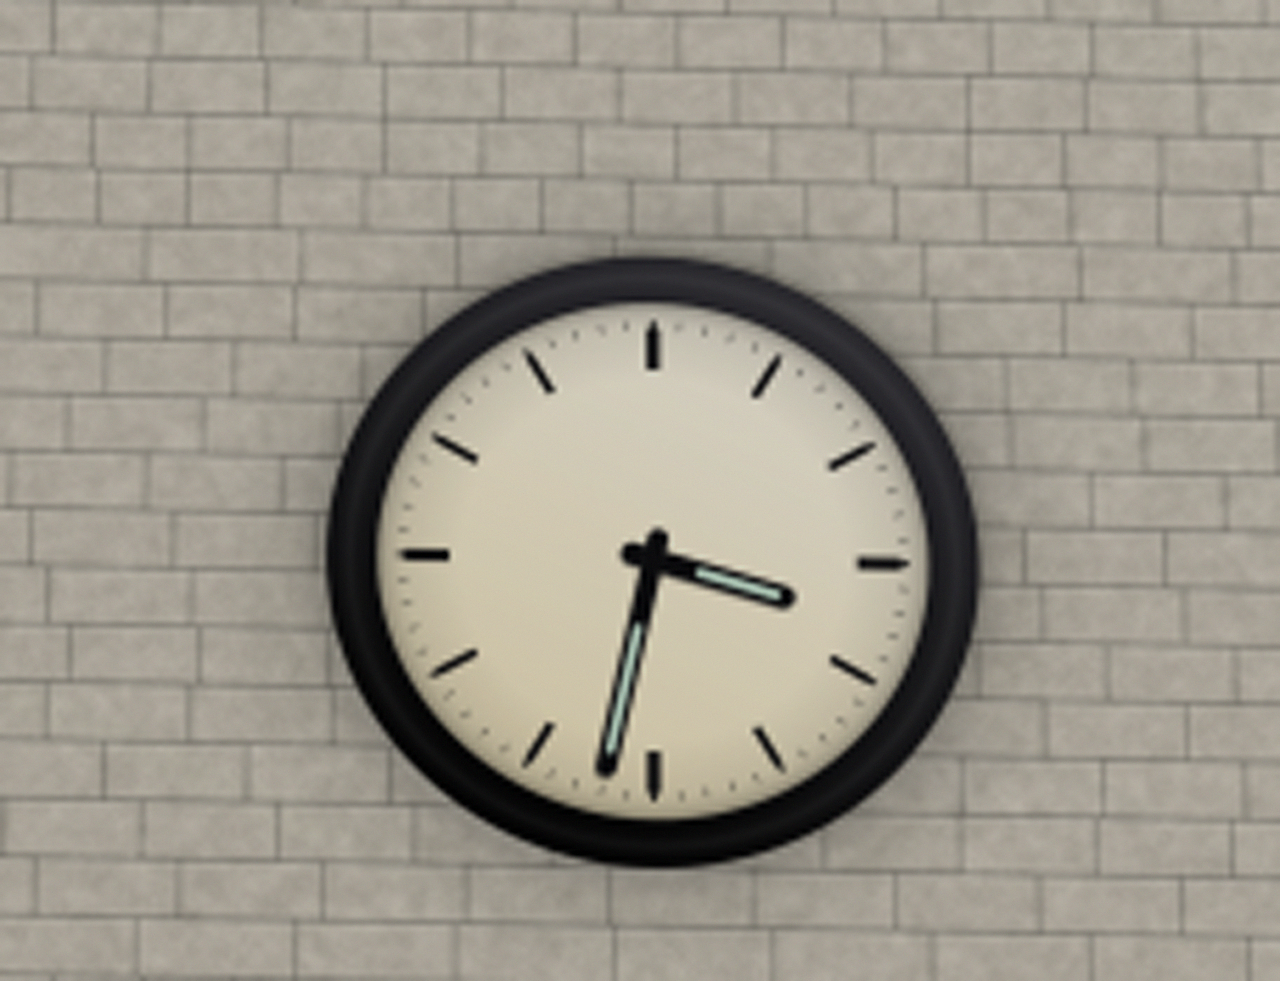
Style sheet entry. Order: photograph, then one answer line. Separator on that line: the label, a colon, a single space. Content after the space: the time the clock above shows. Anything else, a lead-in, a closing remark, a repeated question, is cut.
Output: 3:32
